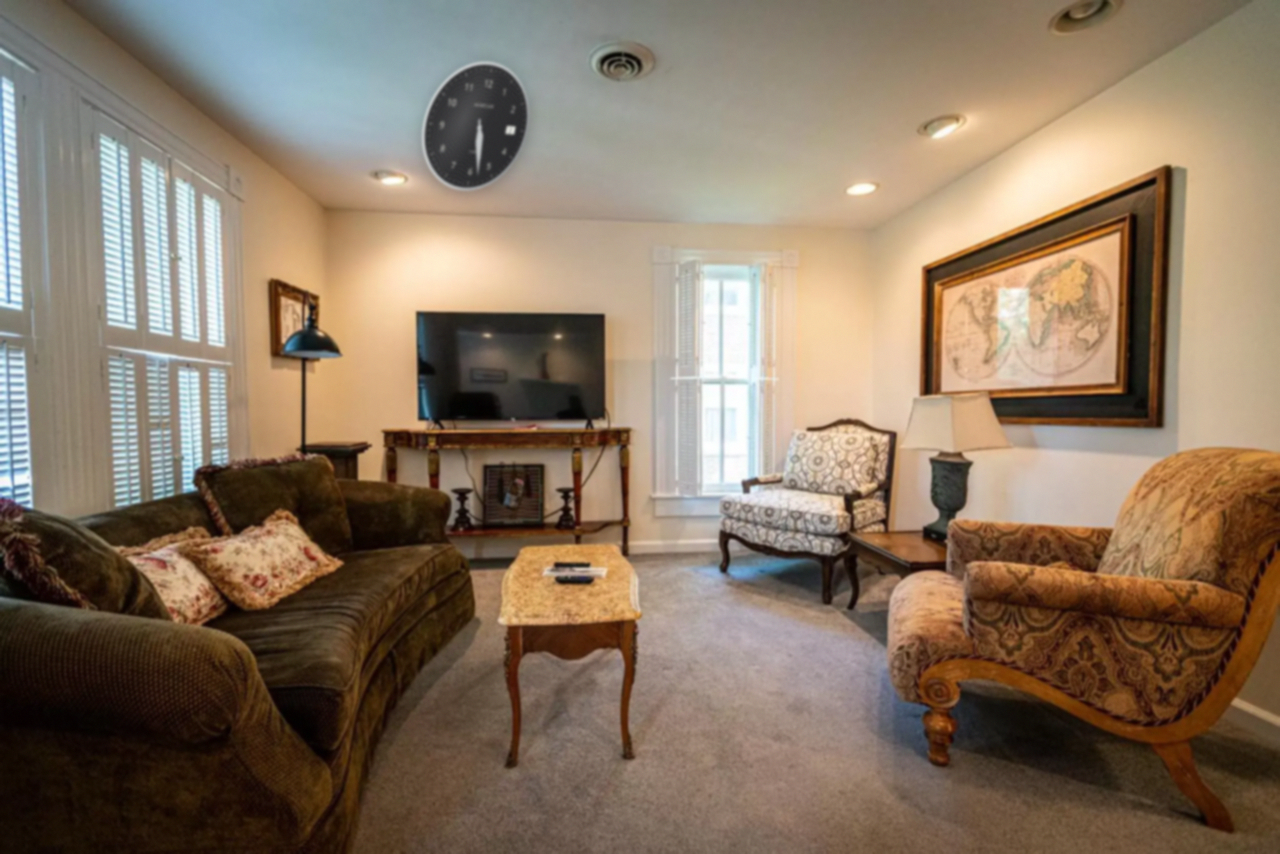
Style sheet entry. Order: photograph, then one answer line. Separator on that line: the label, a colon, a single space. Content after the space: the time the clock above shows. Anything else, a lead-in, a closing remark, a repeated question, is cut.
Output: 5:28
